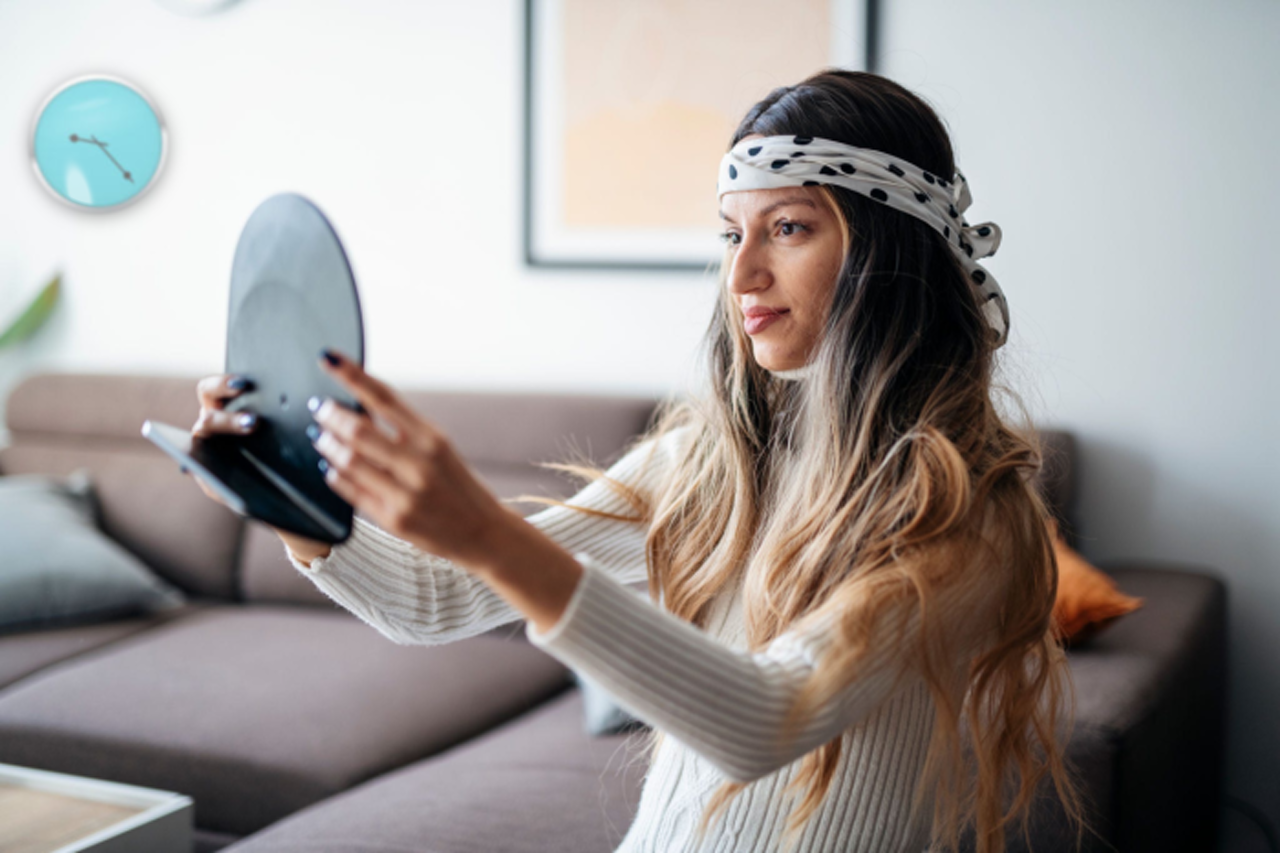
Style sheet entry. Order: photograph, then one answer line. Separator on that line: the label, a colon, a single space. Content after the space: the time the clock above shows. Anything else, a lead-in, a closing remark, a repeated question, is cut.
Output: 9:23
